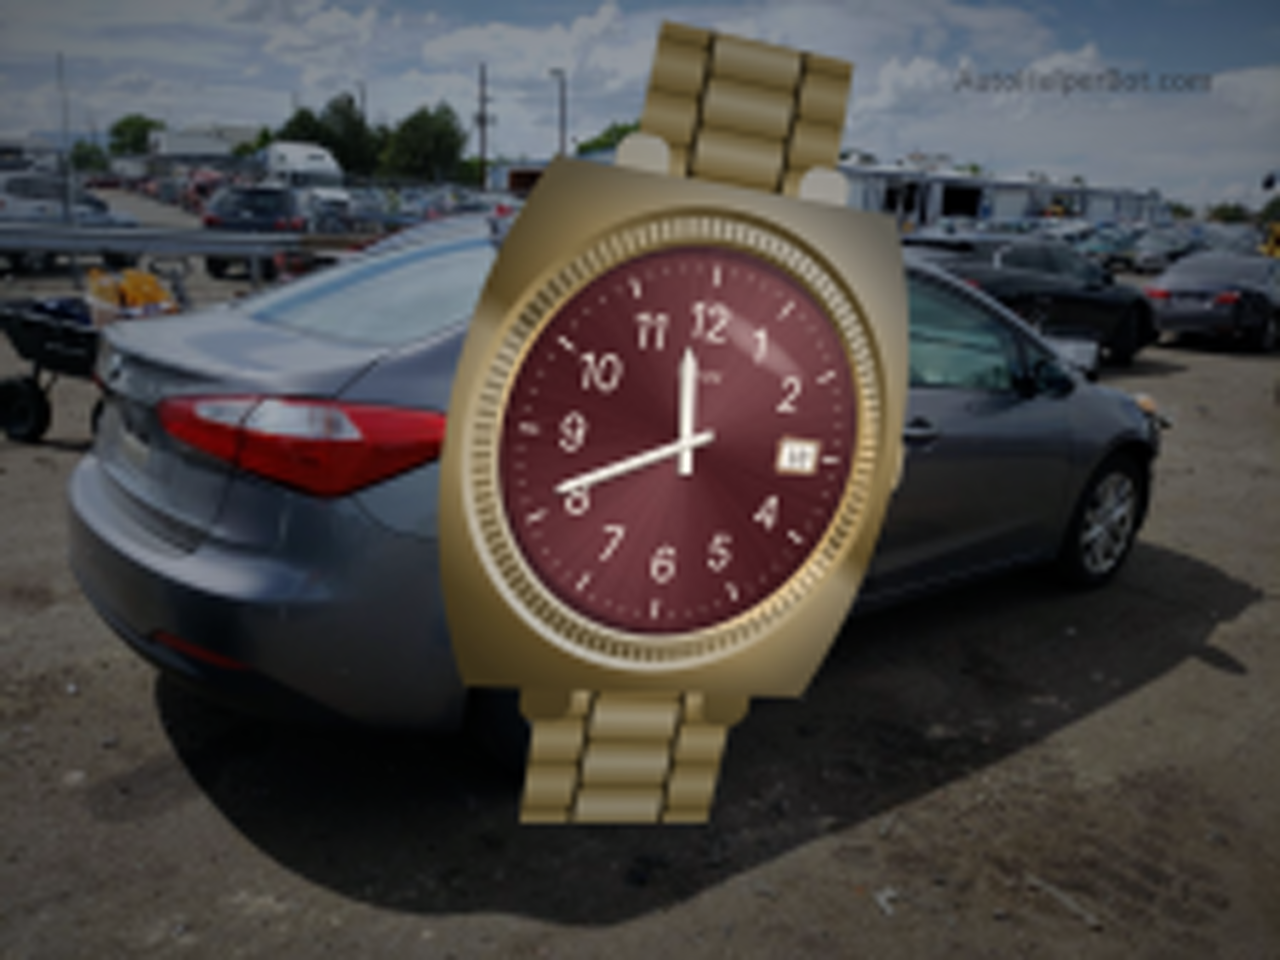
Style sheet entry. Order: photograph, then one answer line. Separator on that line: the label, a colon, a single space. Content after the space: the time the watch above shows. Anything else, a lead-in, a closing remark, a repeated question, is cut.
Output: 11:41
